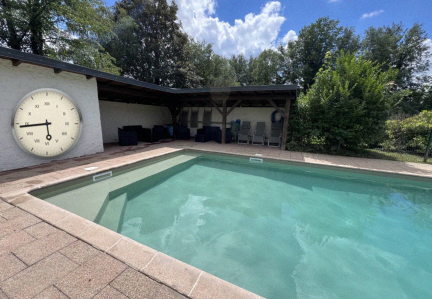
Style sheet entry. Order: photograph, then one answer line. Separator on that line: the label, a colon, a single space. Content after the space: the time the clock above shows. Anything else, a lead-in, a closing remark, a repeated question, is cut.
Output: 5:44
